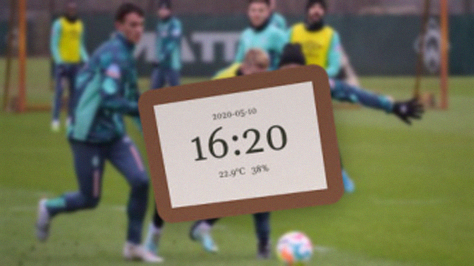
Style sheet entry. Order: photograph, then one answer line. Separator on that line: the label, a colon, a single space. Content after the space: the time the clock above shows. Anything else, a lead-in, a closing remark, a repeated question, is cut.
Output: 16:20
